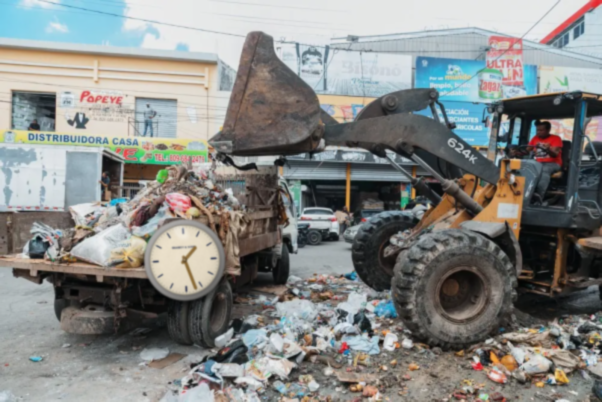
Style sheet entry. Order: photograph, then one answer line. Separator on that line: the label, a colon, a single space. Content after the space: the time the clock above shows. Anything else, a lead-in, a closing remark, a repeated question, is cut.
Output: 1:27
